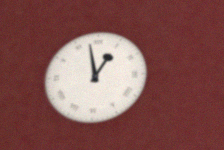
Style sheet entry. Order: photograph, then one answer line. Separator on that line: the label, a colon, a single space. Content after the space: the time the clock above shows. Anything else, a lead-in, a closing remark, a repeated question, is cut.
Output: 12:58
